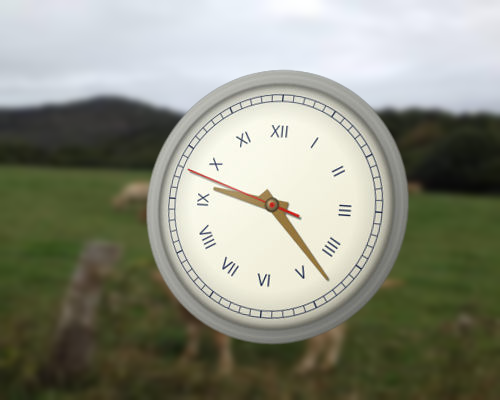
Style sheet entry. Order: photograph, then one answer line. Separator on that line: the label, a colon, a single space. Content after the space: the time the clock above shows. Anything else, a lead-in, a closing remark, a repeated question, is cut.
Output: 9:22:48
